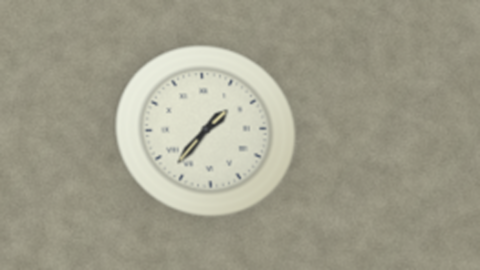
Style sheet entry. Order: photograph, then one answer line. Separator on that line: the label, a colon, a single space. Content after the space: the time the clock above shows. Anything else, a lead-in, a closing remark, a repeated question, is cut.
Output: 1:37
